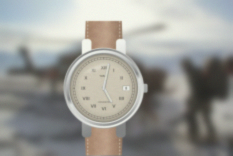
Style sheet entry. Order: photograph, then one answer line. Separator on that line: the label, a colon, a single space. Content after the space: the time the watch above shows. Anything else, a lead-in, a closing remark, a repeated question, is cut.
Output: 5:02
